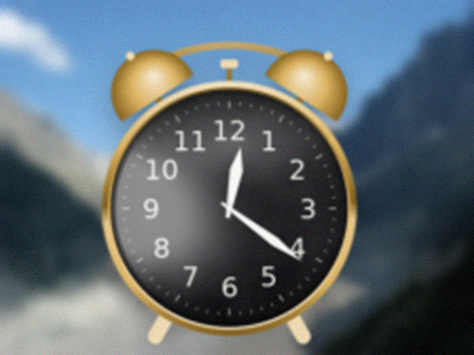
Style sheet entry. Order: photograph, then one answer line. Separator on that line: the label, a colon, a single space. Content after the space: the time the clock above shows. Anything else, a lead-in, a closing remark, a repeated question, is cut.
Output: 12:21
